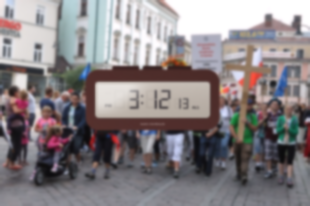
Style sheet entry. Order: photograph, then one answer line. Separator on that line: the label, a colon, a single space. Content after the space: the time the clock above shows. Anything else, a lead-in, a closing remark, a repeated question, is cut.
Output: 3:12
